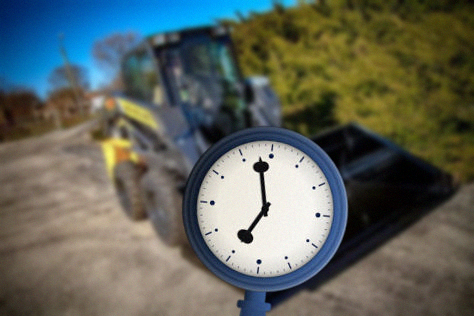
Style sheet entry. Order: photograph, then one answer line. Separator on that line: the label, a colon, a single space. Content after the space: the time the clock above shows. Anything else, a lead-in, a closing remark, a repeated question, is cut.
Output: 6:58
